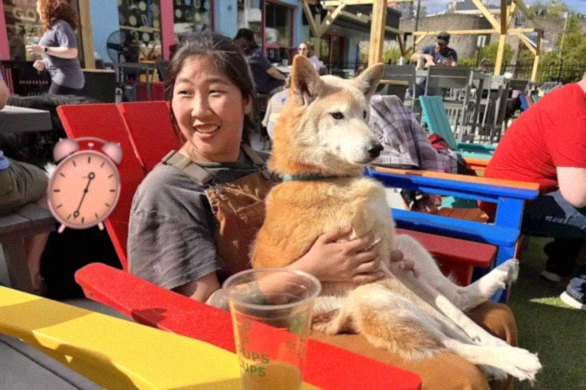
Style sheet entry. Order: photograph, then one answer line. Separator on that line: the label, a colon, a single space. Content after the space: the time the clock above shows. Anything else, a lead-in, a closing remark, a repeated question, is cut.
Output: 12:33
